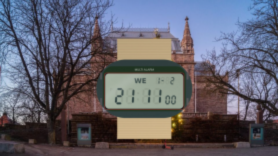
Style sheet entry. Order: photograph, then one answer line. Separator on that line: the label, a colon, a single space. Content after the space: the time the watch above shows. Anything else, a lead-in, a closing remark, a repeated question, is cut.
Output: 21:11:00
